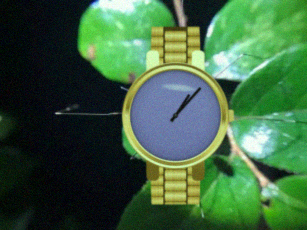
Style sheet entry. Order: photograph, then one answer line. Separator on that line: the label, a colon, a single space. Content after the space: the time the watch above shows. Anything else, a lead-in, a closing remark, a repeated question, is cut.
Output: 1:07
